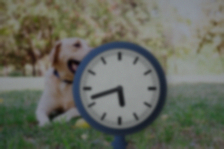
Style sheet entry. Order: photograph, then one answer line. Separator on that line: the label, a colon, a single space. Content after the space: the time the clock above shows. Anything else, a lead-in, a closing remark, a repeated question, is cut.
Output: 5:42
